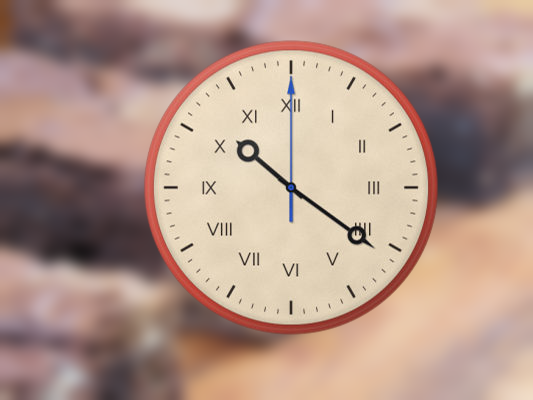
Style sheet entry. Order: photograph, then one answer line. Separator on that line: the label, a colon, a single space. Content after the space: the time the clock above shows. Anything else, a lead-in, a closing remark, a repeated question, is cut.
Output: 10:21:00
